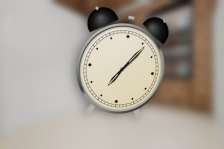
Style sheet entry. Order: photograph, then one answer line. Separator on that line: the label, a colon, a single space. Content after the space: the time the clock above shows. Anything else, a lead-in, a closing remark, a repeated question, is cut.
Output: 7:06
